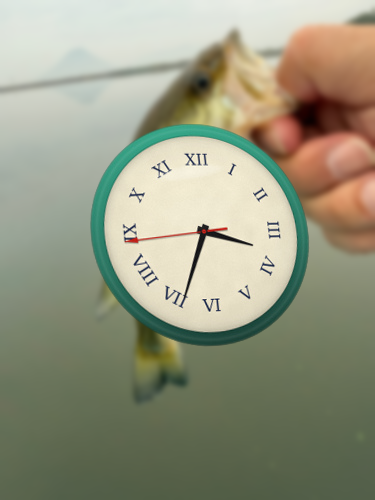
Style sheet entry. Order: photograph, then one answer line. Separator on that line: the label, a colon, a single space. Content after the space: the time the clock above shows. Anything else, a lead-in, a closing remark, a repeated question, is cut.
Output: 3:33:44
